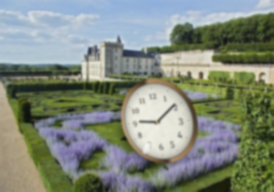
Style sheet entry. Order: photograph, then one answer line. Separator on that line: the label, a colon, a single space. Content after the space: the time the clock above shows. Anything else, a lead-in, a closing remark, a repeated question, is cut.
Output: 9:09
